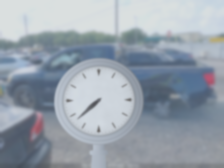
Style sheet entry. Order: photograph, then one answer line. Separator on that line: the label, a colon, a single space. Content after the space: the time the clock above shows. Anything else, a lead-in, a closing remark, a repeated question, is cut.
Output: 7:38
